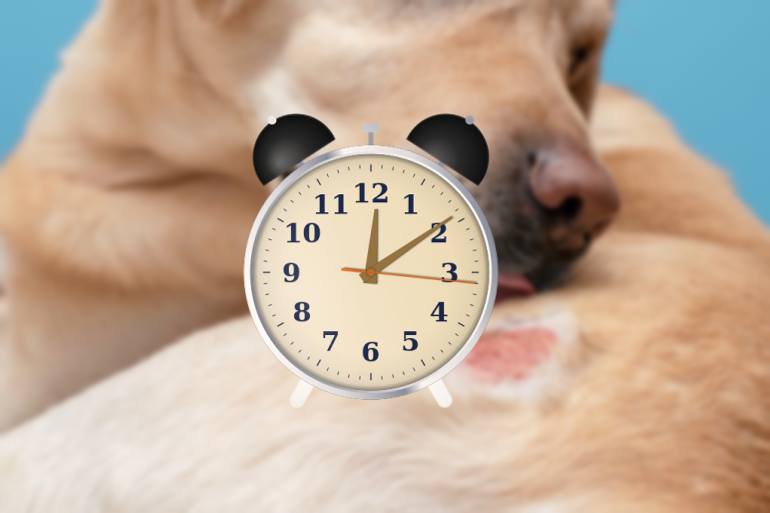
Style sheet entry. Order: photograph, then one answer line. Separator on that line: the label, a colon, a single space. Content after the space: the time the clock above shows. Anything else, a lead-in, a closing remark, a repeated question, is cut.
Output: 12:09:16
